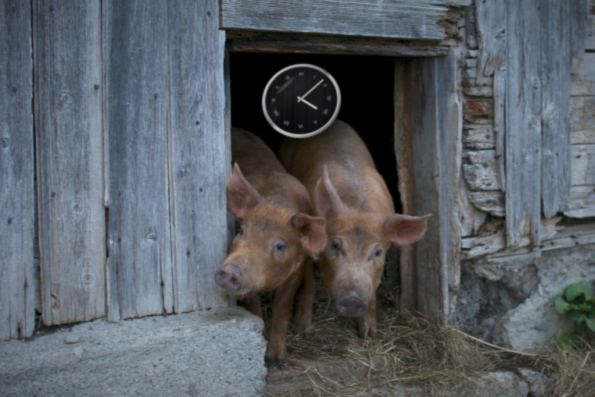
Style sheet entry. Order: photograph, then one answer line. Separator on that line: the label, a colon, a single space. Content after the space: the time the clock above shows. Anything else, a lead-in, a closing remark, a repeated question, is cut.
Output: 4:08
